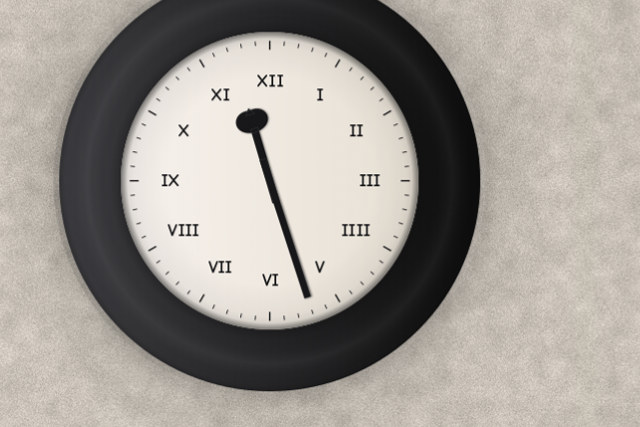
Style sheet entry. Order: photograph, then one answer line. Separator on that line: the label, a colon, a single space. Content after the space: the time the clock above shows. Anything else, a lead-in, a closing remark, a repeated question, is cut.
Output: 11:27
